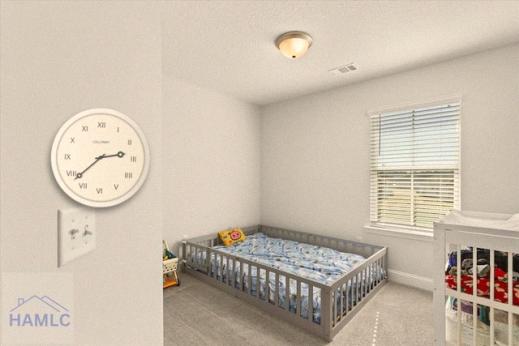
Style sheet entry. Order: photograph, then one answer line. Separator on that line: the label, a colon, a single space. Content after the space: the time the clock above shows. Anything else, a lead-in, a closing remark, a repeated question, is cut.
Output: 2:38
